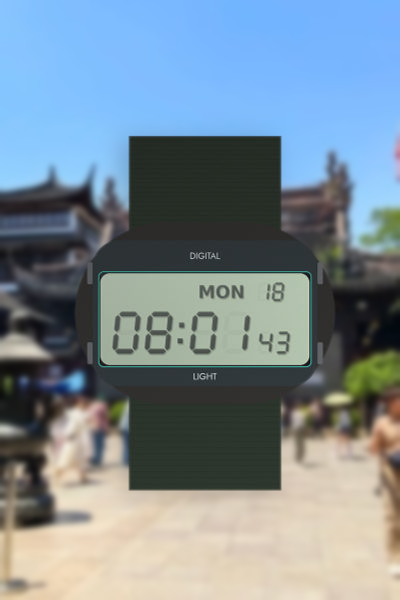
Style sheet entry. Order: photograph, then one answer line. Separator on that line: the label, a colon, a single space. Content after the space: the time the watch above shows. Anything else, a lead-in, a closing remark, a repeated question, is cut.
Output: 8:01:43
